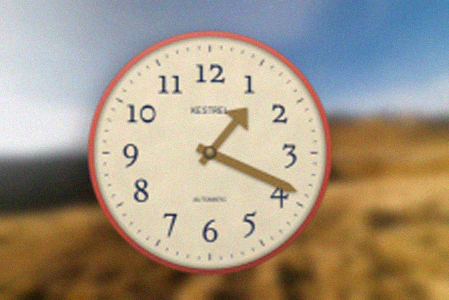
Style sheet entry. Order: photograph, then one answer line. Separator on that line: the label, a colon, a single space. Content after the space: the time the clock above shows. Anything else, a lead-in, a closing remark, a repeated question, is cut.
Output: 1:19
